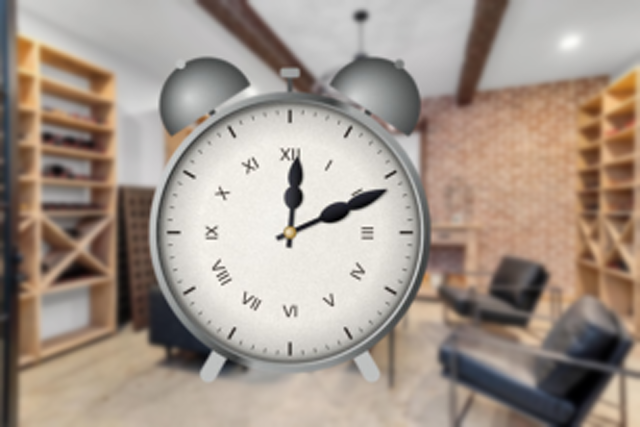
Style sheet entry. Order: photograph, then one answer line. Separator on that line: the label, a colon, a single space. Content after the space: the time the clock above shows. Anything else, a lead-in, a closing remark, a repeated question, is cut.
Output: 12:11
